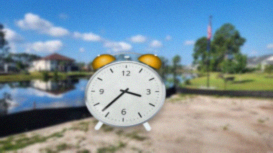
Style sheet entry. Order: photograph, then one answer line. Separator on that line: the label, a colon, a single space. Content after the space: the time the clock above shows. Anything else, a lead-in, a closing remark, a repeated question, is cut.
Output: 3:37
